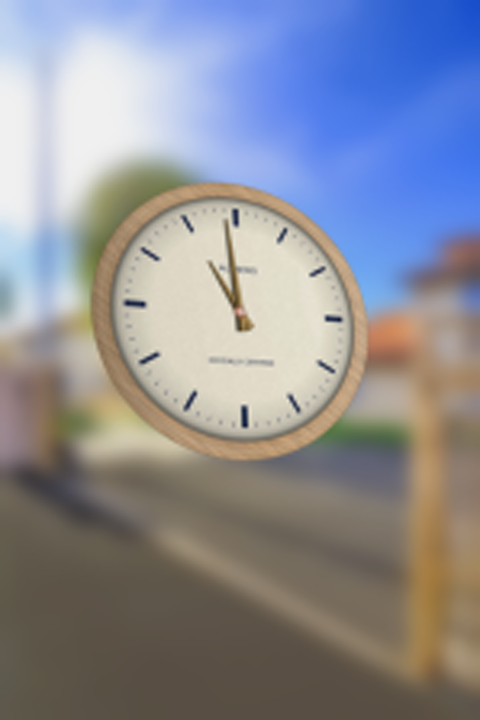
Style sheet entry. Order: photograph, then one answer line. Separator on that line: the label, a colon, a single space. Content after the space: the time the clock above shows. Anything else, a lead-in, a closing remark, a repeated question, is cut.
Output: 10:59
